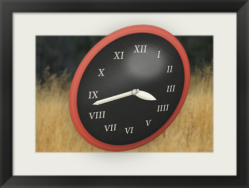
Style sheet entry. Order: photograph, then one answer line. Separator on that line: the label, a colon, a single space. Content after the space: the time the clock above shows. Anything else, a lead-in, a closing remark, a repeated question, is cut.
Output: 3:43
